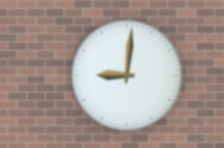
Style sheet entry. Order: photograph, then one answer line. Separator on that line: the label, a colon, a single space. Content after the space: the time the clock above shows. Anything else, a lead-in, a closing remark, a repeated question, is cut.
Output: 9:01
